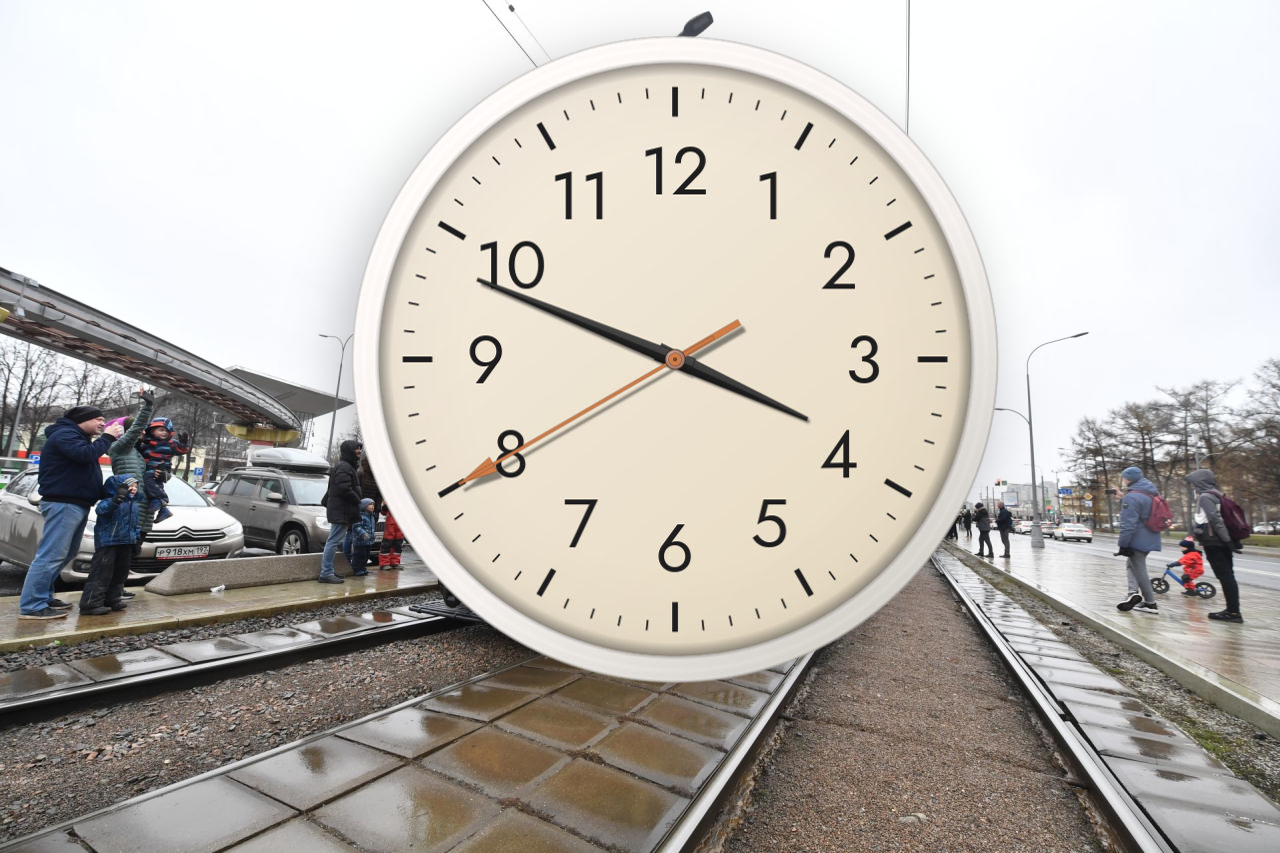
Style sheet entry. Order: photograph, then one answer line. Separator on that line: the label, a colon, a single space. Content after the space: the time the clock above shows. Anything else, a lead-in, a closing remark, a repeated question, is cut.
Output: 3:48:40
